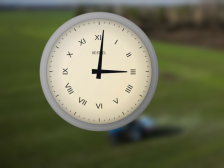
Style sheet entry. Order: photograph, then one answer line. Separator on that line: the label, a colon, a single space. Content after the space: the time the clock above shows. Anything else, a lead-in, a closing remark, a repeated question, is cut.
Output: 3:01
